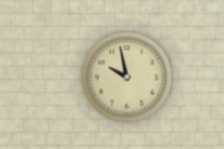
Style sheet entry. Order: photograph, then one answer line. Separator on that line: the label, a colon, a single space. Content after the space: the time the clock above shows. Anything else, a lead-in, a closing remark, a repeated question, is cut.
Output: 9:58
